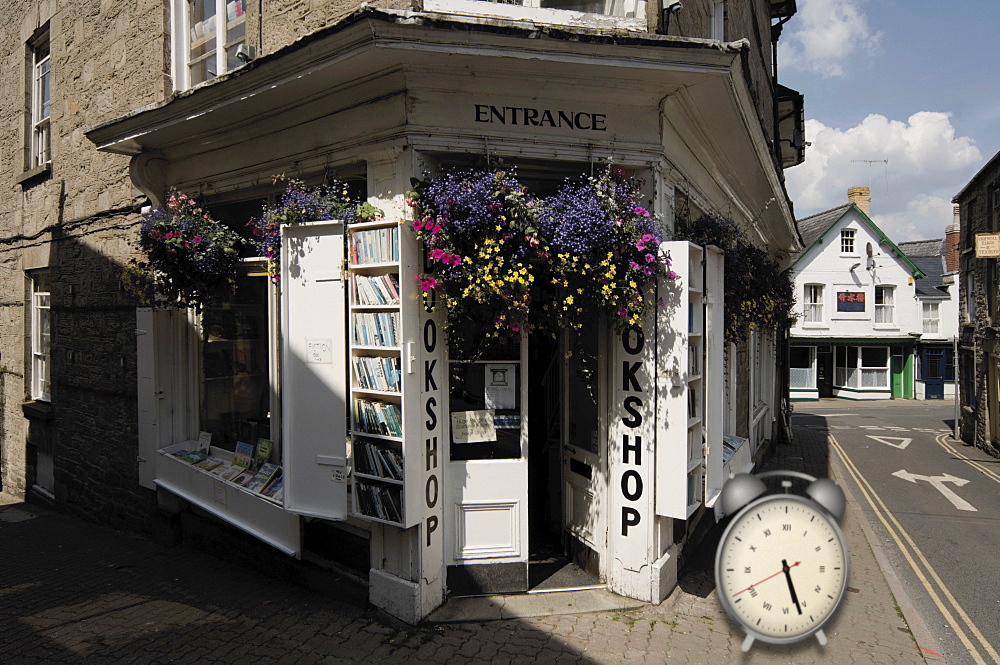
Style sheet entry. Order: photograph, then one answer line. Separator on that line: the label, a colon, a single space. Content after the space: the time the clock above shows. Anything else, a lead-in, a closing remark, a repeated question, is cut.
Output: 5:26:41
